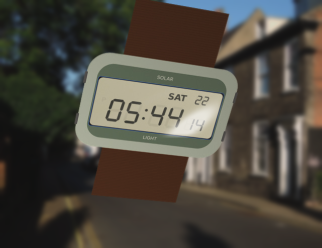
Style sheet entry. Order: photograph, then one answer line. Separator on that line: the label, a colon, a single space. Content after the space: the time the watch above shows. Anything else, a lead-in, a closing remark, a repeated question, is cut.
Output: 5:44:14
